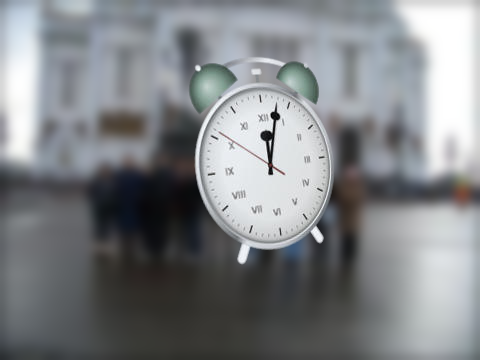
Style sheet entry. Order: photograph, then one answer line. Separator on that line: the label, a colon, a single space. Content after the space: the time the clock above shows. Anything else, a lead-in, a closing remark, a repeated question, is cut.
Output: 12:02:51
